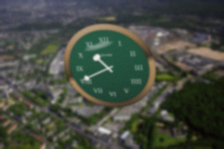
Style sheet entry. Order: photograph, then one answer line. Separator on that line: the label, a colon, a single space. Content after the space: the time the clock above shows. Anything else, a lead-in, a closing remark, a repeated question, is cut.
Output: 10:41
